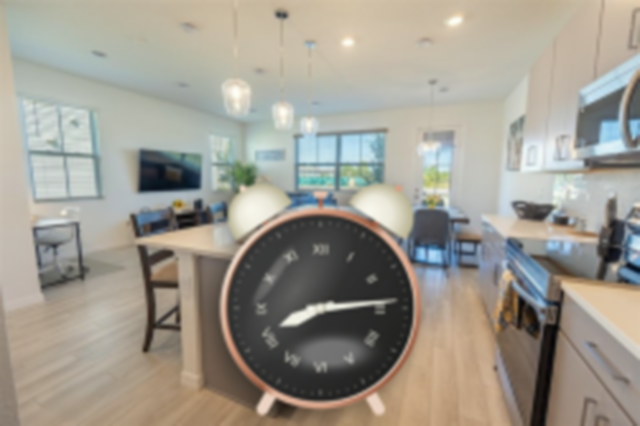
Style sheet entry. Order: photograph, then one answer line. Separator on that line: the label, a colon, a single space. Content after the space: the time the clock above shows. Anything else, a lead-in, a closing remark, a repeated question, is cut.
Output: 8:14
